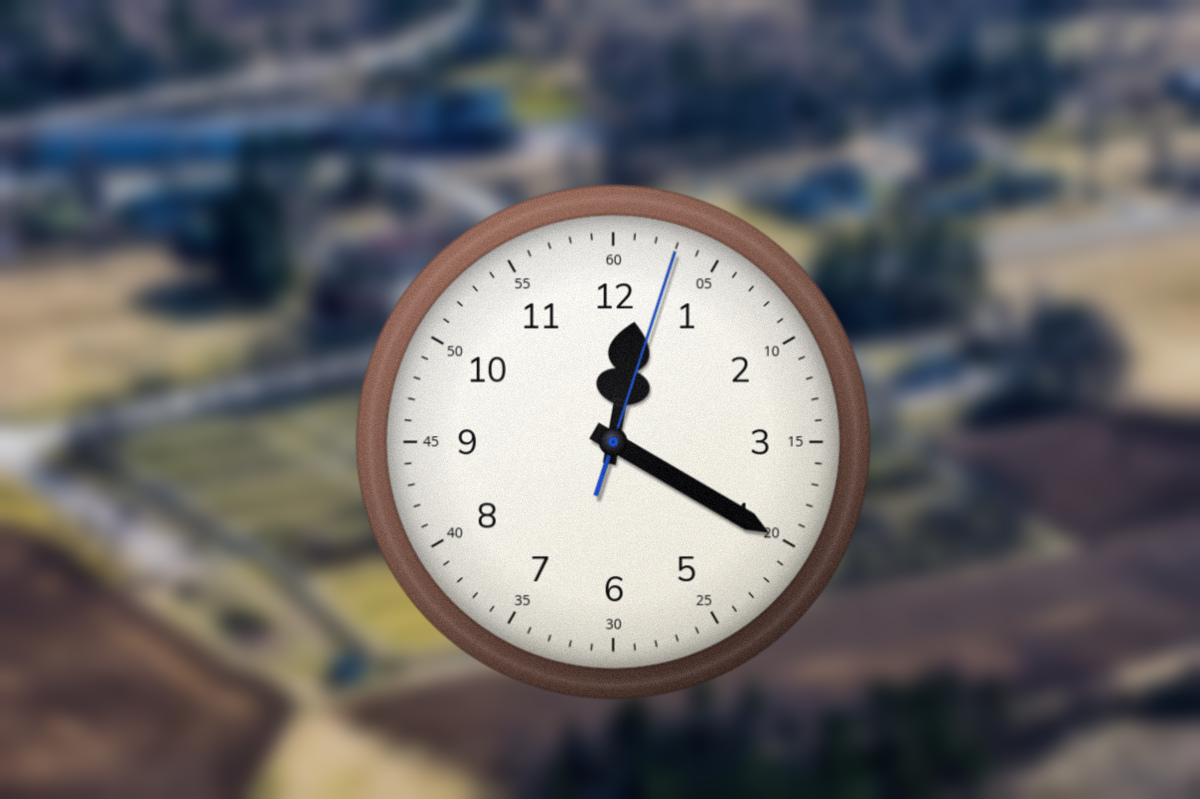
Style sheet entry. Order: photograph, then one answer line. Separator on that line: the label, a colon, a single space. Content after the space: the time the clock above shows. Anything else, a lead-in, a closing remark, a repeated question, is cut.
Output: 12:20:03
